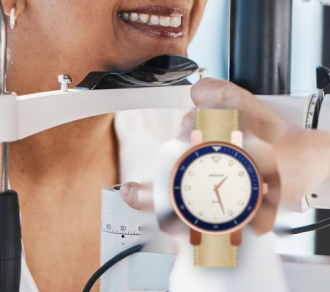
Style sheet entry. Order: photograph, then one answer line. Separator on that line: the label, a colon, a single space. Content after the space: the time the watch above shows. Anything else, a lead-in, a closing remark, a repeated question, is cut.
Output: 1:27
